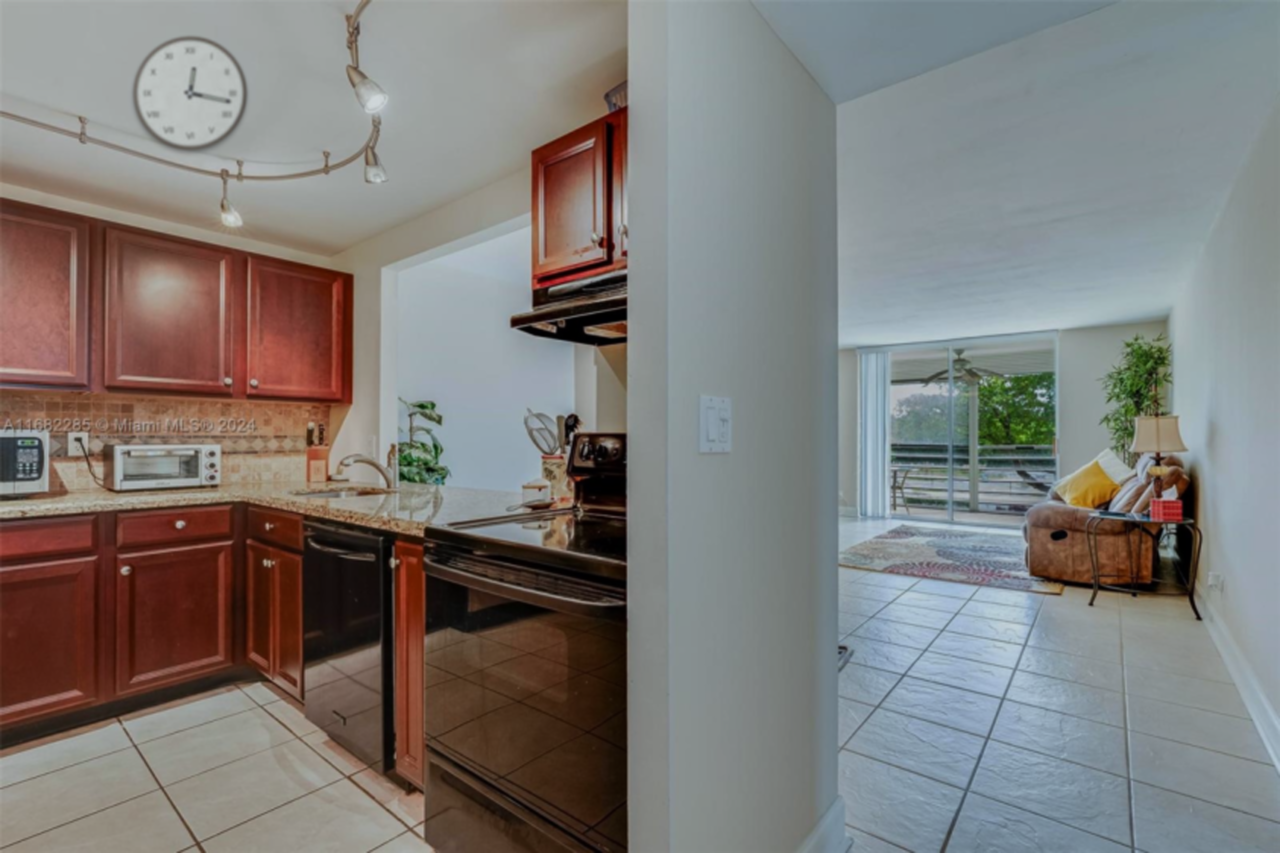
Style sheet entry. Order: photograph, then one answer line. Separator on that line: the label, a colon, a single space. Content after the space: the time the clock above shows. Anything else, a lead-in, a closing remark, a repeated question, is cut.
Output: 12:17
